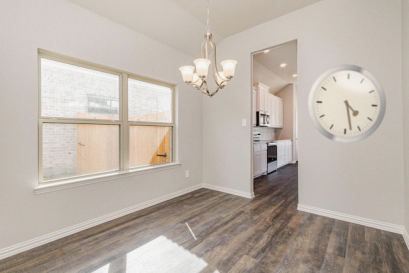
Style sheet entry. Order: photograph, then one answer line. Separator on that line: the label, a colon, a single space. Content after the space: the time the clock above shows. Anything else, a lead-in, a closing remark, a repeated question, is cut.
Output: 4:28
